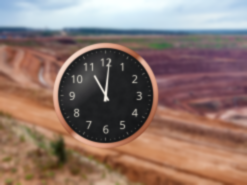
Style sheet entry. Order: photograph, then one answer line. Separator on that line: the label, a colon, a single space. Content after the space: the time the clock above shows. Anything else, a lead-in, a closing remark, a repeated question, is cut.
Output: 11:01
